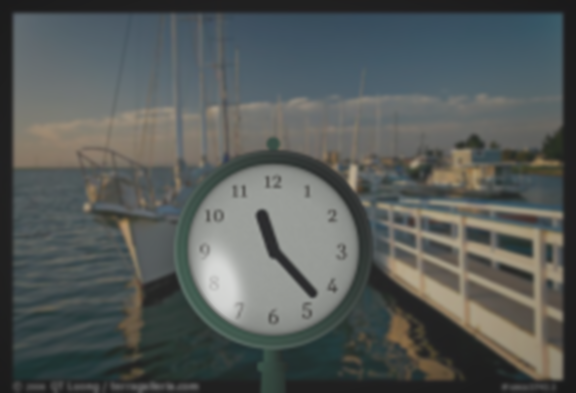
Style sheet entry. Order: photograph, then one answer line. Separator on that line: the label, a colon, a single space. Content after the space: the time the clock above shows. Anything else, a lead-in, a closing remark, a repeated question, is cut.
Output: 11:23
